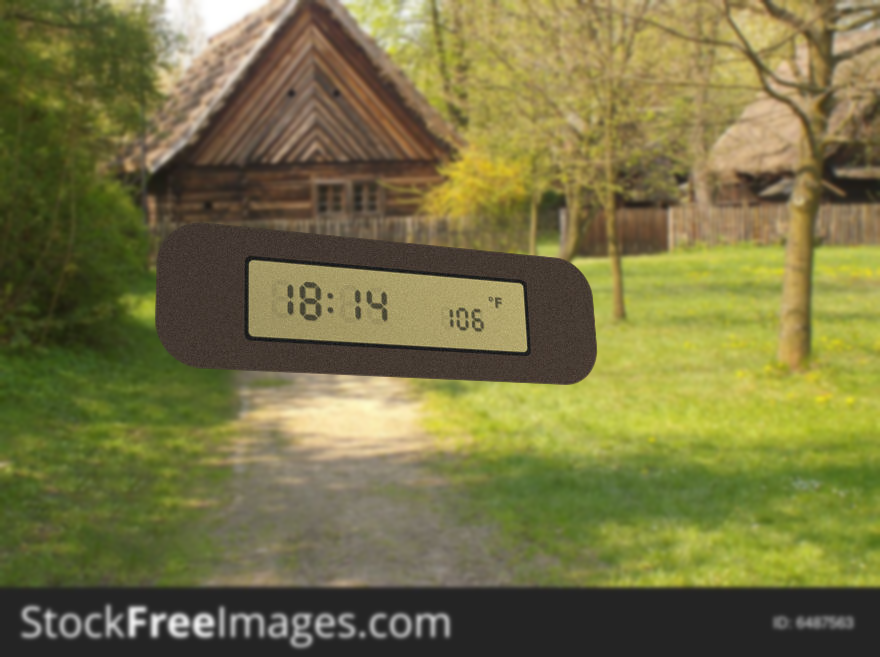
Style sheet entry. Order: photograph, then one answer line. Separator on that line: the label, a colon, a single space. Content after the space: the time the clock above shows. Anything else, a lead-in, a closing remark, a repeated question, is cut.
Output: 18:14
